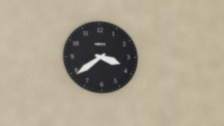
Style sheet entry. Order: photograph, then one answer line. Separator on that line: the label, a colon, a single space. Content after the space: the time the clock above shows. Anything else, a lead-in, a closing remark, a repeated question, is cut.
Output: 3:39
